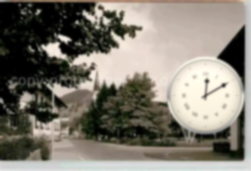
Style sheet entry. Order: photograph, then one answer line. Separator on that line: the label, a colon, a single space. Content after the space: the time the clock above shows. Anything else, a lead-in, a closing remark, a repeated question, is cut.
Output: 12:10
